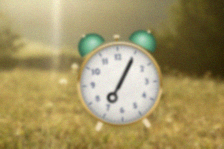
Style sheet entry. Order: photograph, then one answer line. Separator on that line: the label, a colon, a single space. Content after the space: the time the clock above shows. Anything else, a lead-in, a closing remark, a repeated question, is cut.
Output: 7:05
